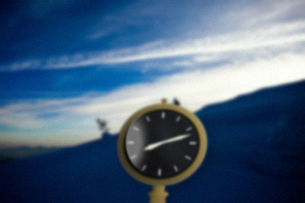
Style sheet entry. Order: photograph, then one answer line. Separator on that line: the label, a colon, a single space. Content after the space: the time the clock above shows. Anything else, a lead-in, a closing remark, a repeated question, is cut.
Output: 8:12
